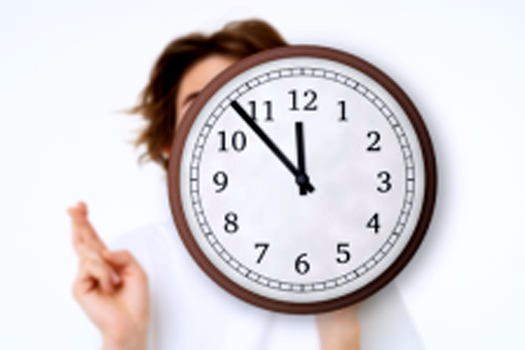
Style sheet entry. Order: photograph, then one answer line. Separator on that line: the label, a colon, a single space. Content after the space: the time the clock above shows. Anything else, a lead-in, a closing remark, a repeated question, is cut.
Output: 11:53
